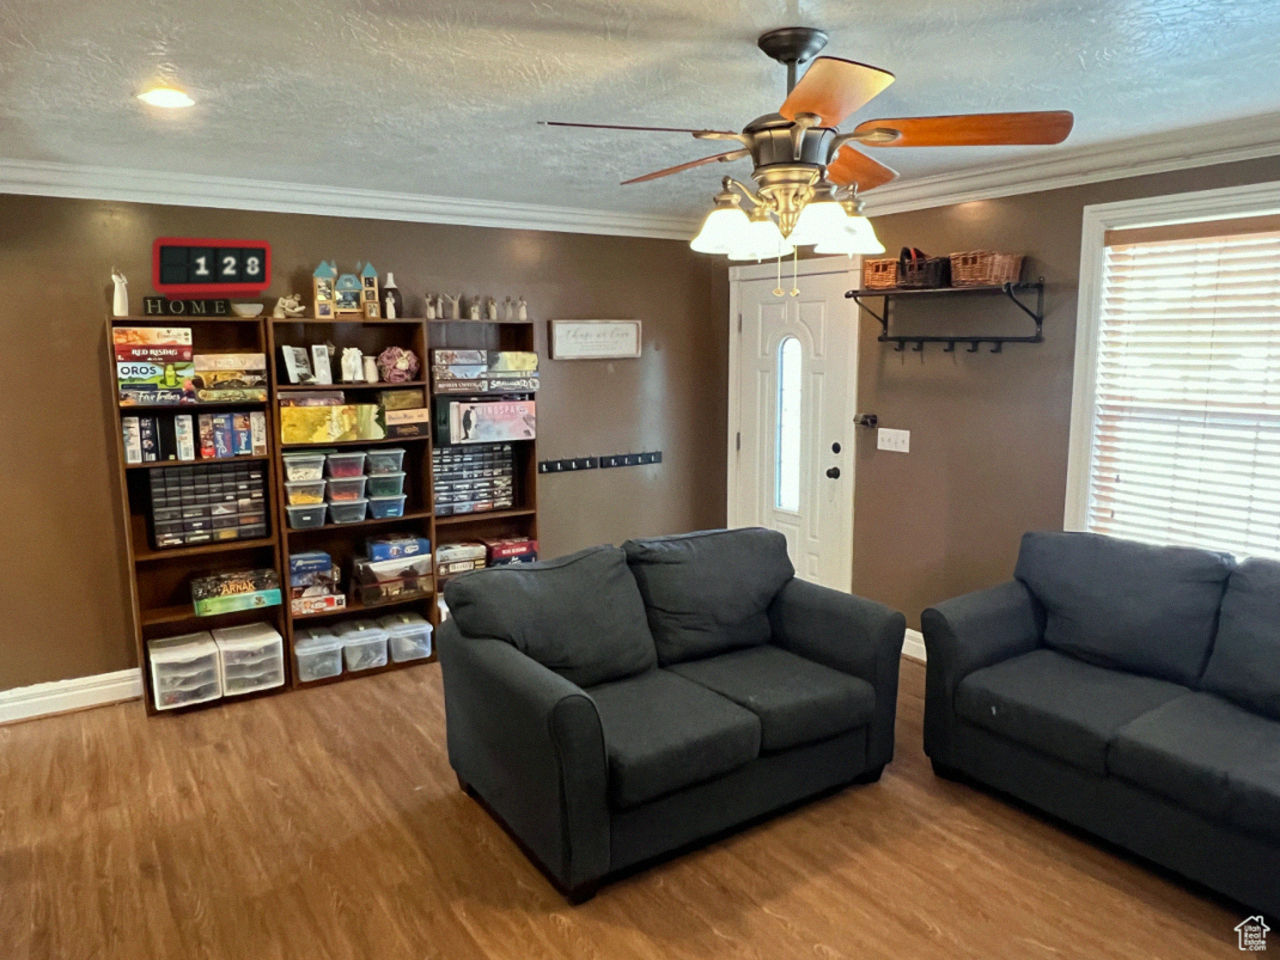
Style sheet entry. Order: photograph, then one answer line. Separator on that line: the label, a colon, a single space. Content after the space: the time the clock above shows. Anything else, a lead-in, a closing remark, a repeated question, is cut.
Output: 1:28
